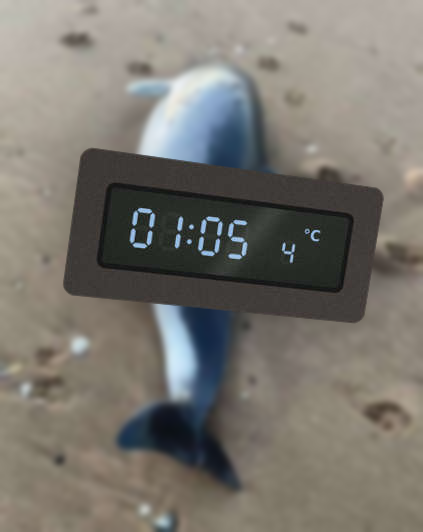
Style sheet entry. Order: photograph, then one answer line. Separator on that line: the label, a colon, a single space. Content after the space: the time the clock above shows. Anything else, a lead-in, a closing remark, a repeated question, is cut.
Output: 1:05
